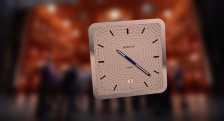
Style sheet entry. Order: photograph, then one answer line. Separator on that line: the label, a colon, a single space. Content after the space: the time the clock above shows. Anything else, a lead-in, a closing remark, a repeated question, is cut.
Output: 10:22
